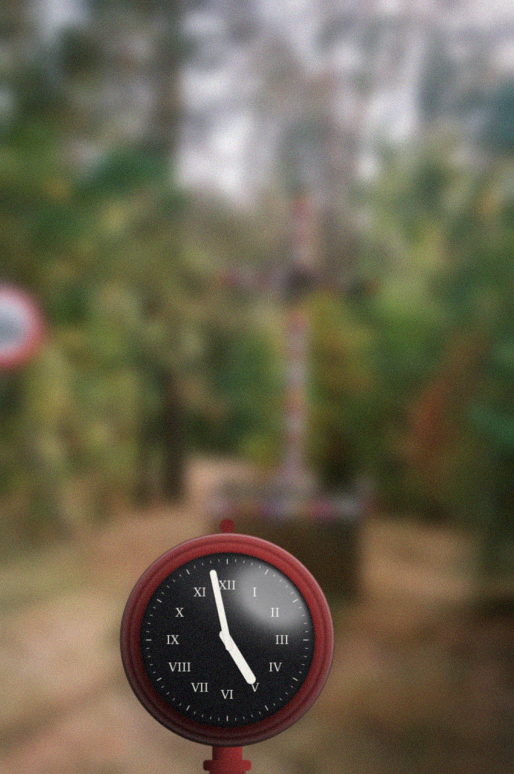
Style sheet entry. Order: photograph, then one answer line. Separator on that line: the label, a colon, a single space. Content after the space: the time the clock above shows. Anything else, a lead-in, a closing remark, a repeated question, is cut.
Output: 4:58
